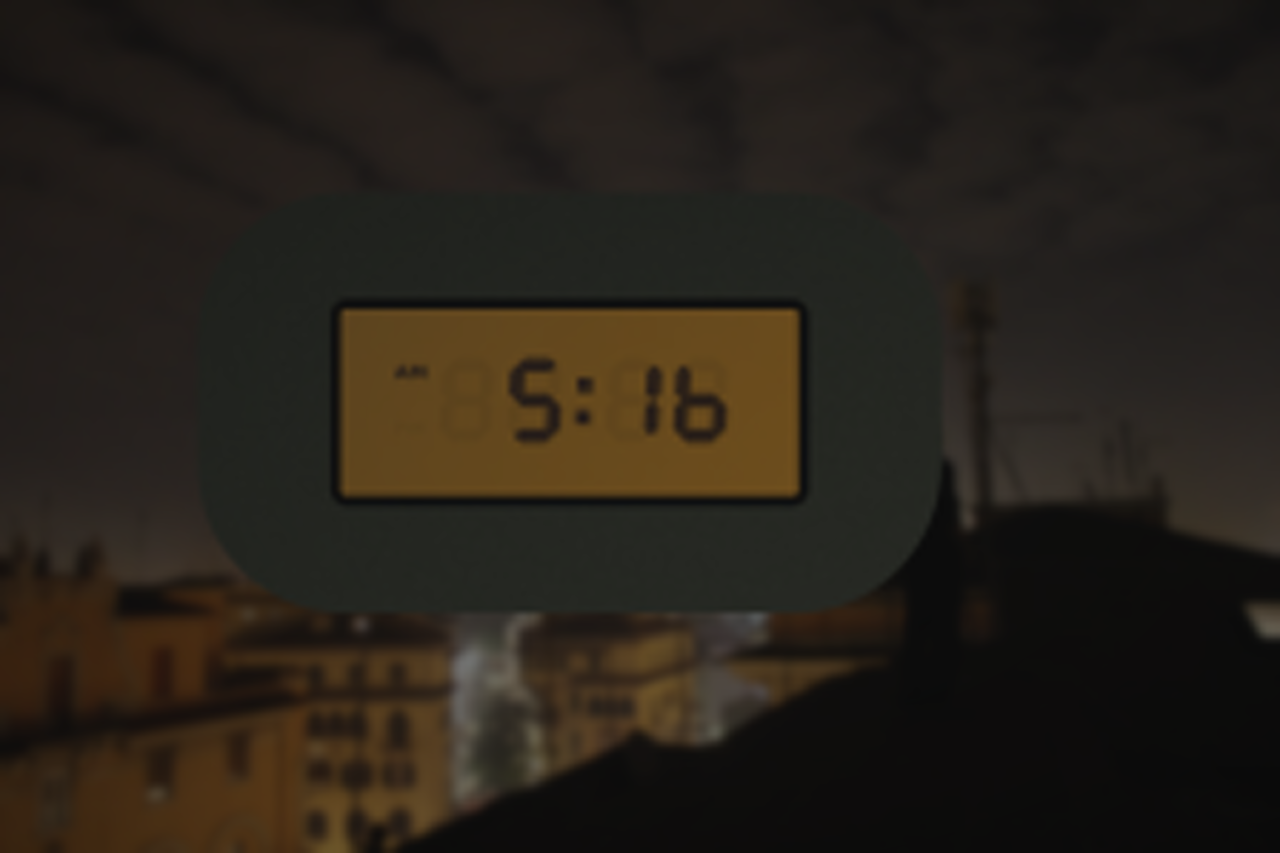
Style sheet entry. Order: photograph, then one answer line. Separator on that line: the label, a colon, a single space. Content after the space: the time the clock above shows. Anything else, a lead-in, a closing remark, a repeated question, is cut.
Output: 5:16
